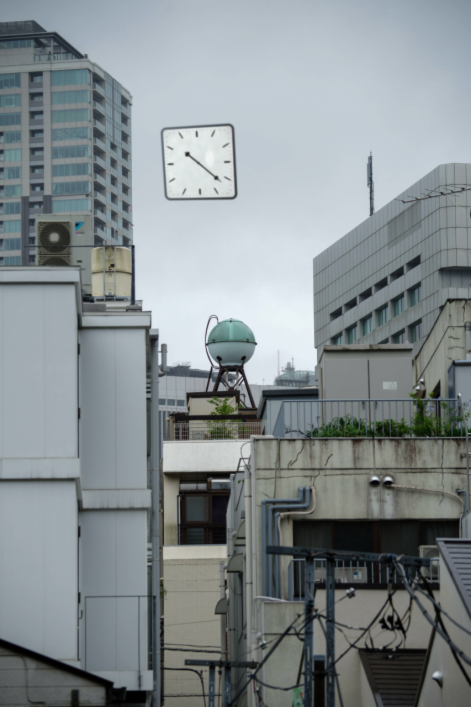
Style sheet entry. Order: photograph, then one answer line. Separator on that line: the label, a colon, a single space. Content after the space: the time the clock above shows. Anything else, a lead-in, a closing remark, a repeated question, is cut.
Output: 10:22
